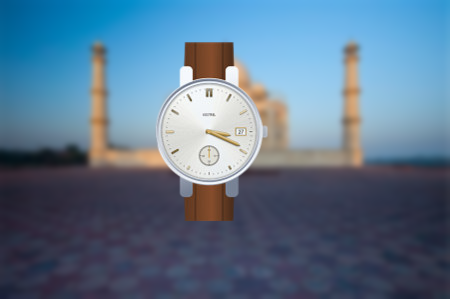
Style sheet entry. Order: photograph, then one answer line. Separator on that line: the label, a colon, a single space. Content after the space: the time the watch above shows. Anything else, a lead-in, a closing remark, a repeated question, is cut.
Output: 3:19
